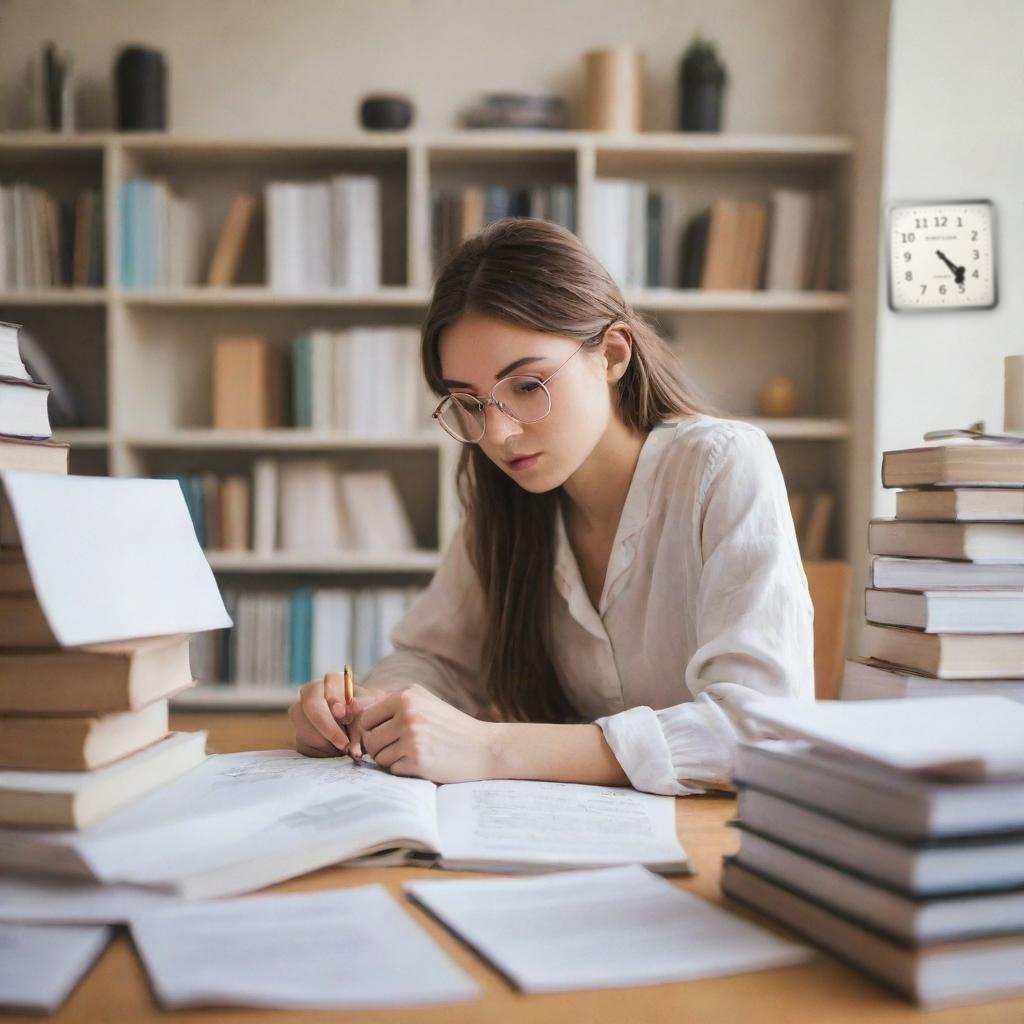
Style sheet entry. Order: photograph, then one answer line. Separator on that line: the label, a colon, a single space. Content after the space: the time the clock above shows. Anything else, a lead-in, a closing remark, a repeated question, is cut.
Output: 4:24
